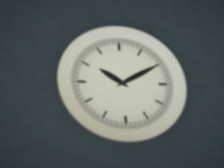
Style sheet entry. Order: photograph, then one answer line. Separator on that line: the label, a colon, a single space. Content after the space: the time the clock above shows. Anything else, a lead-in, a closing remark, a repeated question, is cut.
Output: 10:10
